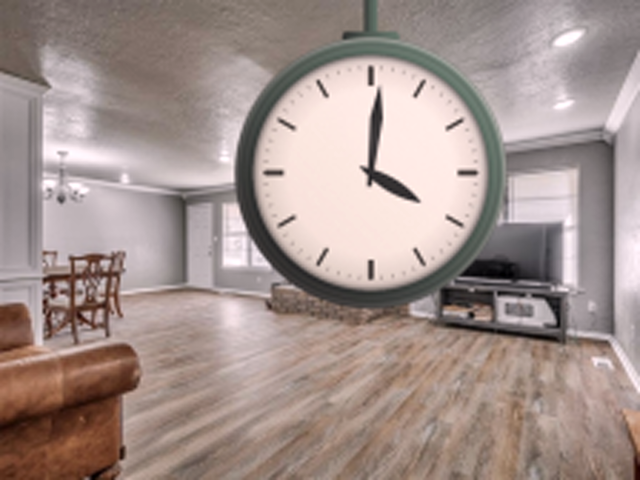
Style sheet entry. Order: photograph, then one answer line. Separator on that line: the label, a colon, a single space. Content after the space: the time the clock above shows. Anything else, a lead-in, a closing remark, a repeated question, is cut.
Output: 4:01
